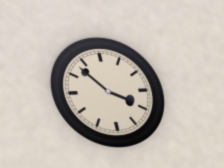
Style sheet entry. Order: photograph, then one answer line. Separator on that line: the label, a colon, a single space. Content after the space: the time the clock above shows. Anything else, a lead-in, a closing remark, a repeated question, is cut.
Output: 3:53
